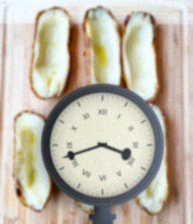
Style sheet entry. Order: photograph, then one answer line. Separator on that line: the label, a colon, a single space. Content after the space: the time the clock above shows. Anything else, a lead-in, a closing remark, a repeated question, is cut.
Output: 3:42
